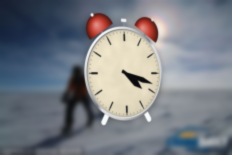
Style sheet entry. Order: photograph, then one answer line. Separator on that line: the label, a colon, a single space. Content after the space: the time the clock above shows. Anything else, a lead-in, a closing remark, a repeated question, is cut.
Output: 4:18
